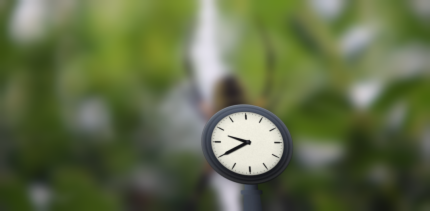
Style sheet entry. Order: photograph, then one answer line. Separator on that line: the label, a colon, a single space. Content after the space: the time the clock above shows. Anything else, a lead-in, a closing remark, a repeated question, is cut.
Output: 9:40
